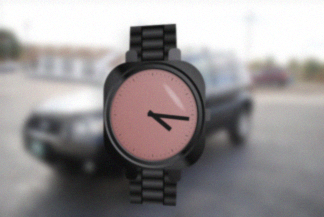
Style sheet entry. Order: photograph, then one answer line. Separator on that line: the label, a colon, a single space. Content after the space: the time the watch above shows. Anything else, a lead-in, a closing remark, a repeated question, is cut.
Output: 4:16
